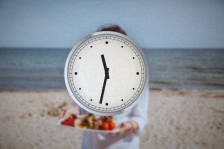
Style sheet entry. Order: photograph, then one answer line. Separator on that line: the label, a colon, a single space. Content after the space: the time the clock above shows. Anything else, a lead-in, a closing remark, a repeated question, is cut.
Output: 11:32
